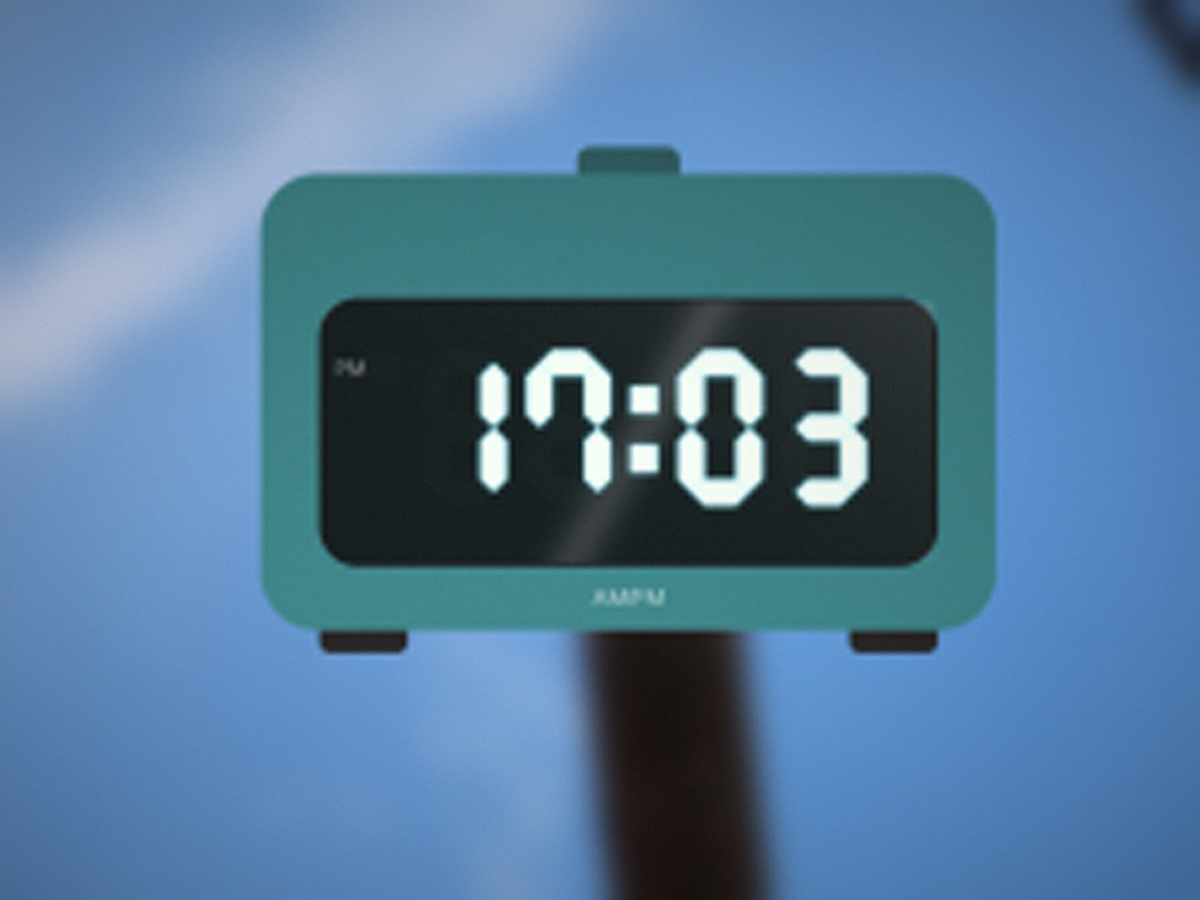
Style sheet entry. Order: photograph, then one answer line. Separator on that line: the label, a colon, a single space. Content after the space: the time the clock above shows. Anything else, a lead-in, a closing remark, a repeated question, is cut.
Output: 17:03
